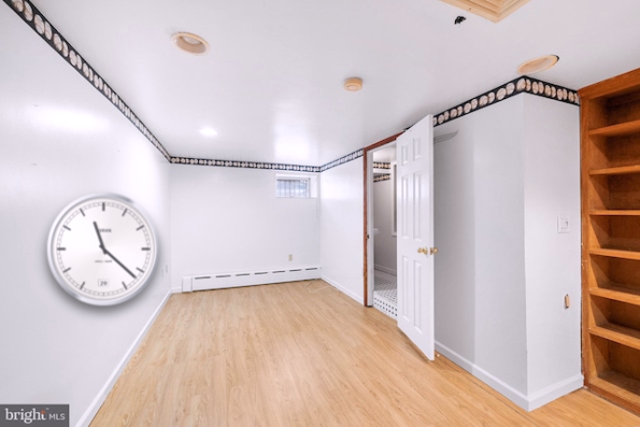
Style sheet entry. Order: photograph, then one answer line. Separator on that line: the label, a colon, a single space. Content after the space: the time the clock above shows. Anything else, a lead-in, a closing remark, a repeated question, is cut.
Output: 11:22
